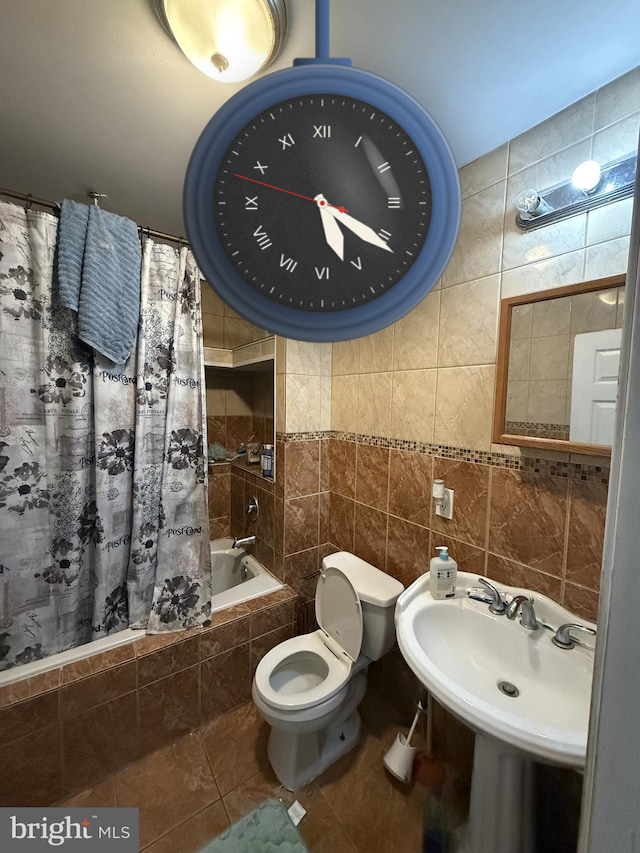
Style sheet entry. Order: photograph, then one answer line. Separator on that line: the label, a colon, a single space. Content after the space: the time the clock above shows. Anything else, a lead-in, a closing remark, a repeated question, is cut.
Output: 5:20:48
